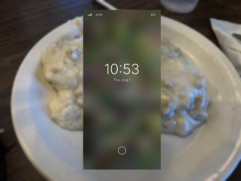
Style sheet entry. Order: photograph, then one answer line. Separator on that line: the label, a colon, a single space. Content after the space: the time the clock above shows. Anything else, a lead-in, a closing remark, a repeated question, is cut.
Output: 10:53
